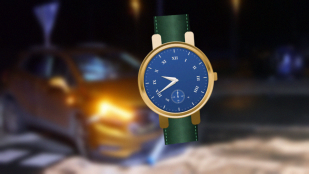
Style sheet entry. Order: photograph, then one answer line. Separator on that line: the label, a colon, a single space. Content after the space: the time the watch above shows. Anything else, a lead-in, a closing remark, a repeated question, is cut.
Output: 9:40
